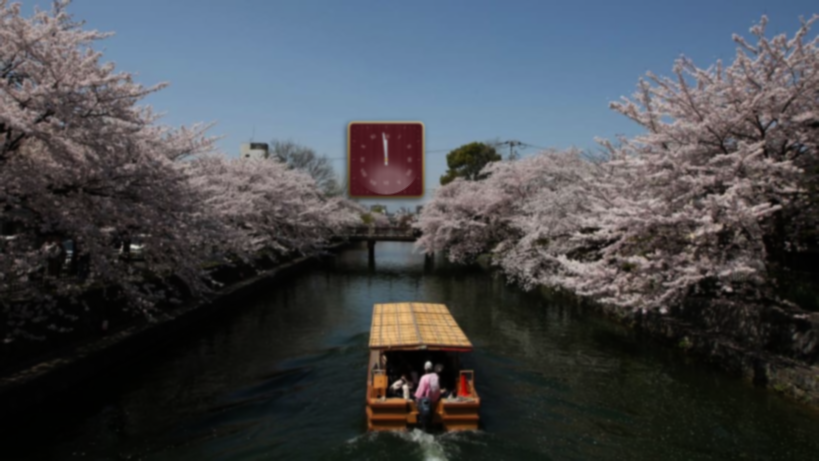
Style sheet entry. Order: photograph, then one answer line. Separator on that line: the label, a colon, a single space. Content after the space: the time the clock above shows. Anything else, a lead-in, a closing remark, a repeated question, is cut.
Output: 11:59
